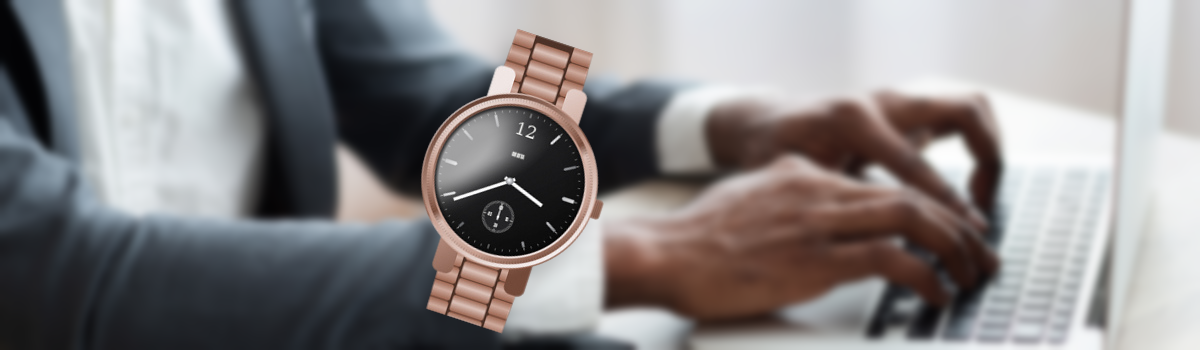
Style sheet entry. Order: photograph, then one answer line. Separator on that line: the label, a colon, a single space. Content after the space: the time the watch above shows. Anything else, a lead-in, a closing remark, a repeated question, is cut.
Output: 3:39
